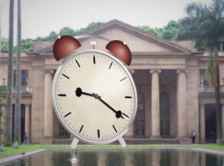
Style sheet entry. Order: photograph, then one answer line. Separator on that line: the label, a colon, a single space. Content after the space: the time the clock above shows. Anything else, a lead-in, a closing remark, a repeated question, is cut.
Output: 9:21
